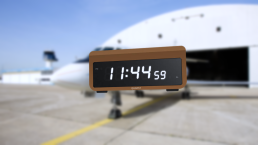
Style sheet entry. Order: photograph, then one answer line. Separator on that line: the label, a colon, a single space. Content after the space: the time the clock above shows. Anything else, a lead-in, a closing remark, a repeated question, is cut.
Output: 11:44:59
